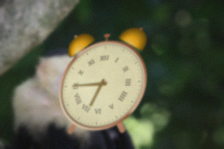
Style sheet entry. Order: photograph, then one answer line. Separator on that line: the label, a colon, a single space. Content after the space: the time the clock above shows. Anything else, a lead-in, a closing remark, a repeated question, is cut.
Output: 6:45
